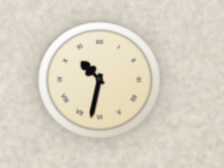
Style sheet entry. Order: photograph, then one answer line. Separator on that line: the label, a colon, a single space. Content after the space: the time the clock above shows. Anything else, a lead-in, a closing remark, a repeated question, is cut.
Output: 10:32
